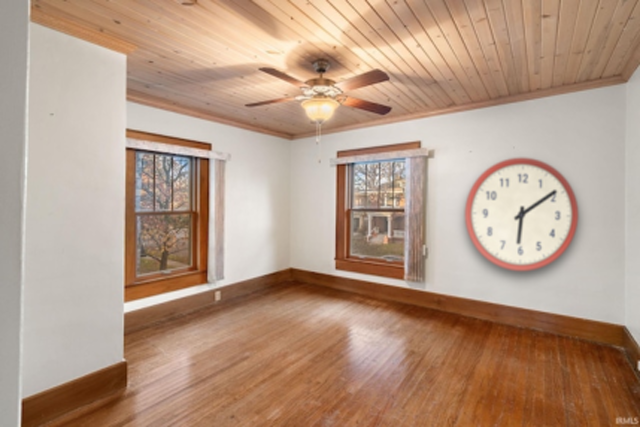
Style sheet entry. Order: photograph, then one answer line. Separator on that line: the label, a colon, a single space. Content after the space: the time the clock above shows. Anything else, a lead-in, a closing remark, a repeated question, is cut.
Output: 6:09
